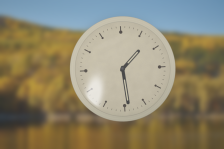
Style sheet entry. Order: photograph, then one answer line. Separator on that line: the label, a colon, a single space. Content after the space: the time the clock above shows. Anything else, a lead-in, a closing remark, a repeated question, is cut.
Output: 1:29
